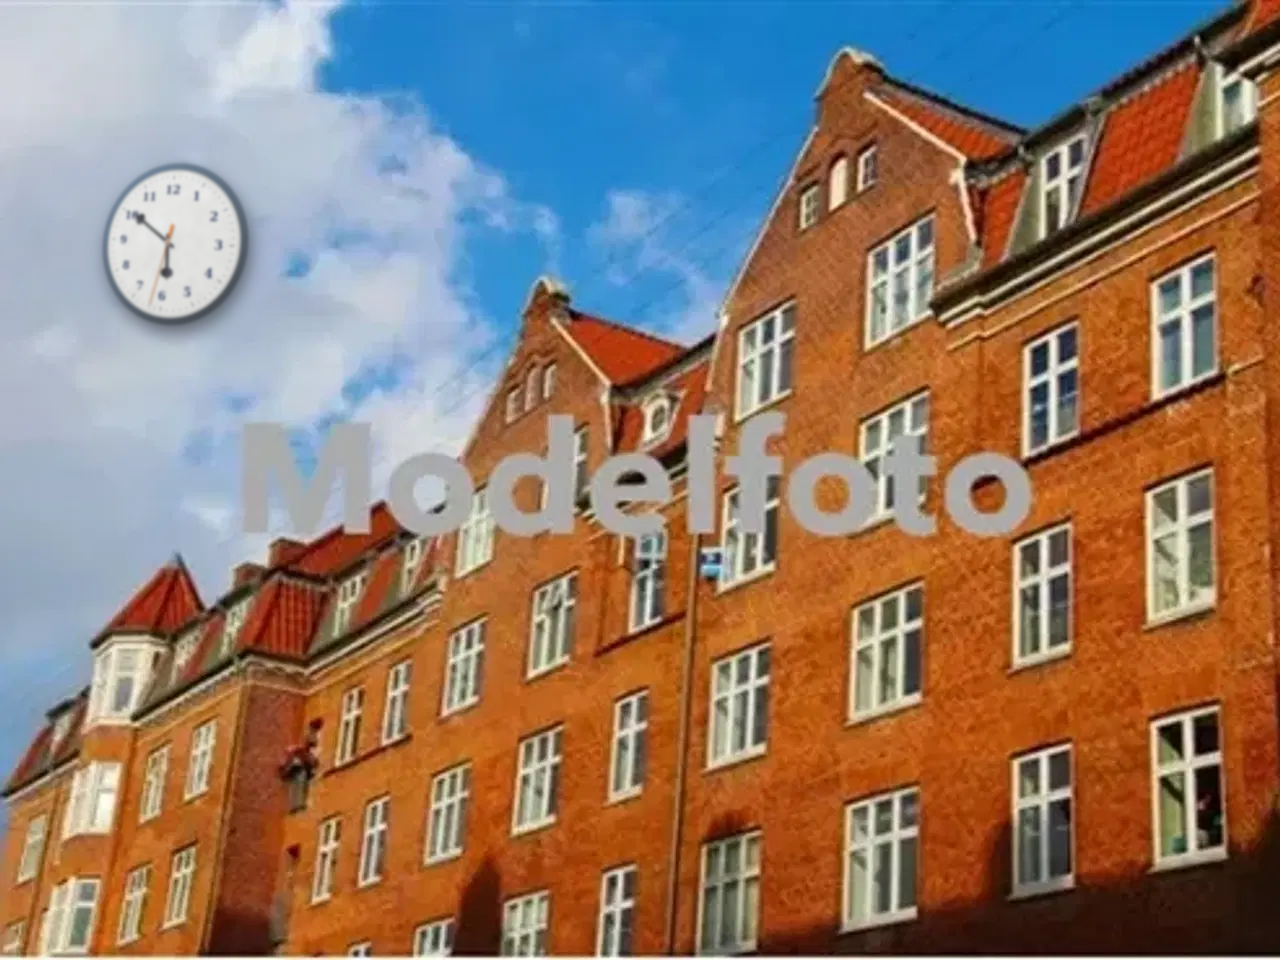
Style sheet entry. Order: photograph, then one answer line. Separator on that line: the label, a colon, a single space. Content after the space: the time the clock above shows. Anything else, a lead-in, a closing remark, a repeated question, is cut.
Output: 5:50:32
